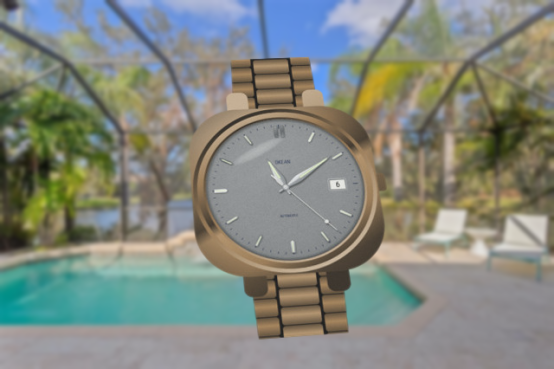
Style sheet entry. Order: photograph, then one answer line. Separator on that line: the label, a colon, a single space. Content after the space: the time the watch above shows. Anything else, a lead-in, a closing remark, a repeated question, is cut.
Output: 11:09:23
